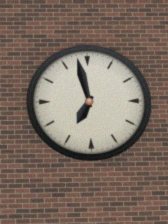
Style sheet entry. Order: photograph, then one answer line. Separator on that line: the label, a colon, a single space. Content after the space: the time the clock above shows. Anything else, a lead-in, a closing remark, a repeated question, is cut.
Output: 6:58
